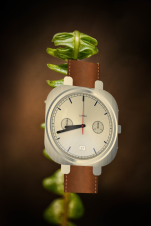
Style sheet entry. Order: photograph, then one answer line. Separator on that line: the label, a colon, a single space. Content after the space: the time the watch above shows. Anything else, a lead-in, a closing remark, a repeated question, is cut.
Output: 8:42
